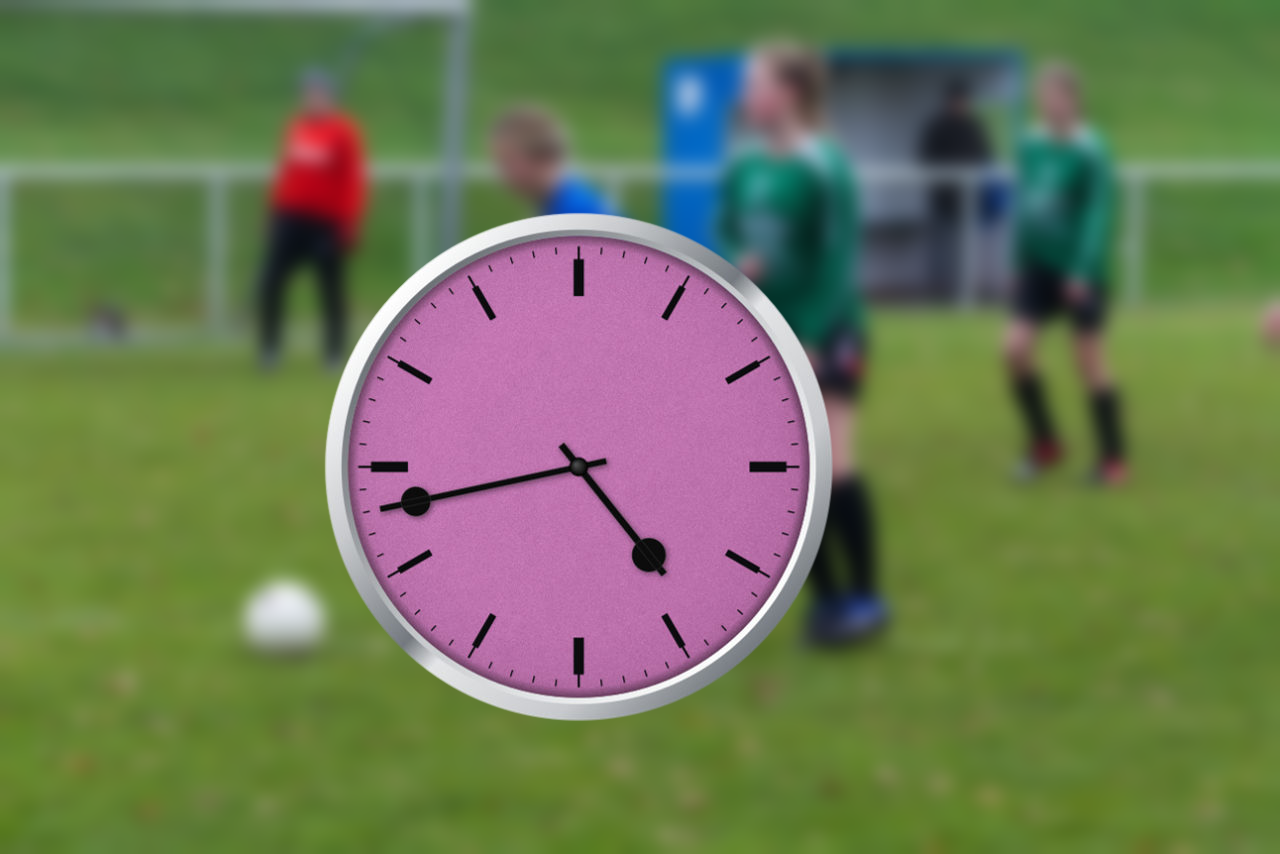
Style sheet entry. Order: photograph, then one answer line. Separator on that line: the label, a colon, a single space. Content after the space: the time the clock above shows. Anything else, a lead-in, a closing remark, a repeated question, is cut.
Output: 4:43
